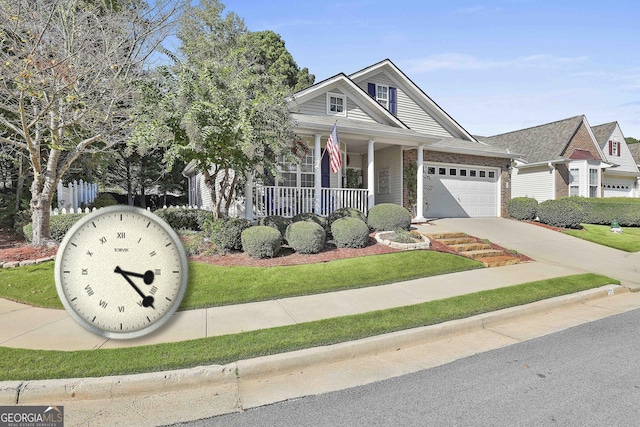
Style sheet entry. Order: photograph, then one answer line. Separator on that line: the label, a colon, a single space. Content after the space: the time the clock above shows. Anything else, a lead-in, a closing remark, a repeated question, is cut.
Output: 3:23
